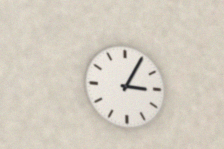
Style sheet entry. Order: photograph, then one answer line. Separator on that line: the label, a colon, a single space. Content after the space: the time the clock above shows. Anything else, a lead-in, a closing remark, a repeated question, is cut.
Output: 3:05
